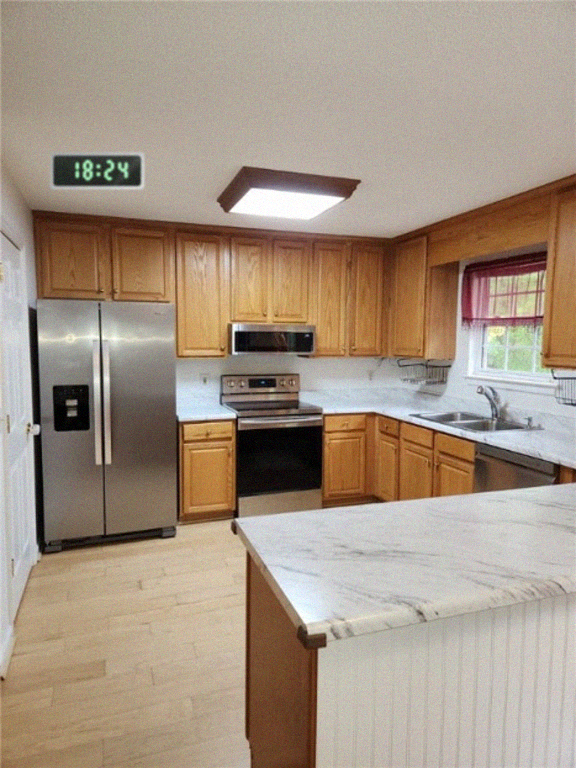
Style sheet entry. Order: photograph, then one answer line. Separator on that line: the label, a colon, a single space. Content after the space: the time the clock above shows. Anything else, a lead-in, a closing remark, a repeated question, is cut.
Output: 18:24
